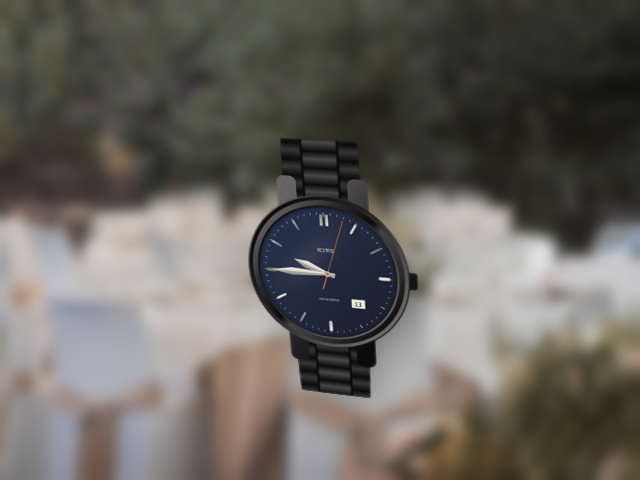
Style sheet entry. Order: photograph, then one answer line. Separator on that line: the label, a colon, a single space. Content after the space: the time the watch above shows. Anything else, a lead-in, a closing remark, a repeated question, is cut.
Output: 9:45:03
